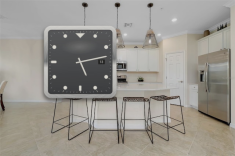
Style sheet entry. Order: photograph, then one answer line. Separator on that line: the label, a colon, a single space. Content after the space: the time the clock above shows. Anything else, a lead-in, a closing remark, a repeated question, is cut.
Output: 5:13
